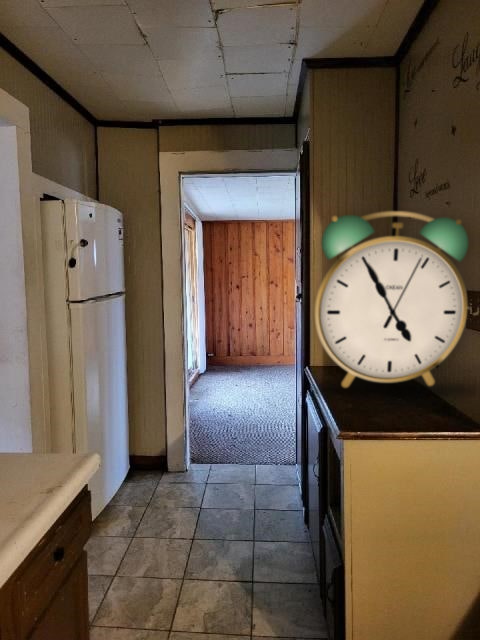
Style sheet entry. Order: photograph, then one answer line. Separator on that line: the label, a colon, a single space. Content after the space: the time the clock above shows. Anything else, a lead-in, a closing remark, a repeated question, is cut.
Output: 4:55:04
